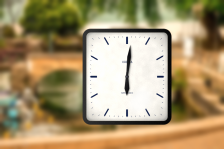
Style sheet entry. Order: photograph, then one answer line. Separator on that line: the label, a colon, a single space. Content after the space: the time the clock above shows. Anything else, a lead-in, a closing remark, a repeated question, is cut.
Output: 6:01
